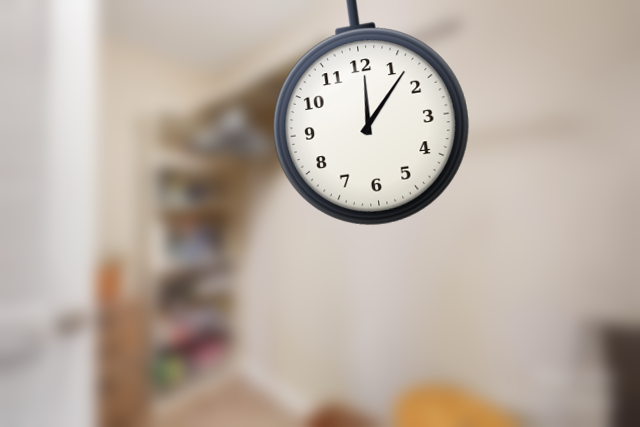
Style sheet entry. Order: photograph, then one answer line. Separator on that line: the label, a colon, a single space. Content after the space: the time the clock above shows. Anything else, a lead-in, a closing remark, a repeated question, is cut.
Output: 12:07
